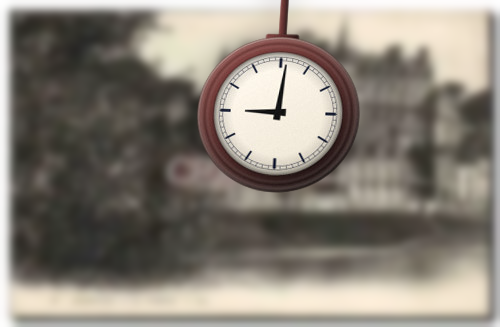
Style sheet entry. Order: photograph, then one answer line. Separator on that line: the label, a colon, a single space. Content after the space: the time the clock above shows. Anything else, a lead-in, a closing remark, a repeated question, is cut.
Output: 9:01
